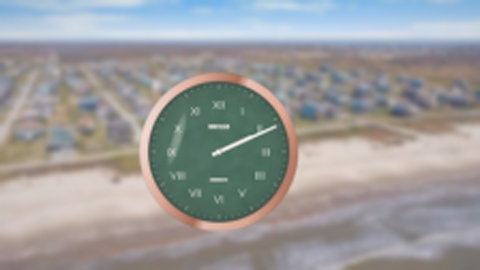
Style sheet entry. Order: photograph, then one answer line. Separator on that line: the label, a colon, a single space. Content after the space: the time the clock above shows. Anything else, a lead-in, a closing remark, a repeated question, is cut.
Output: 2:11
